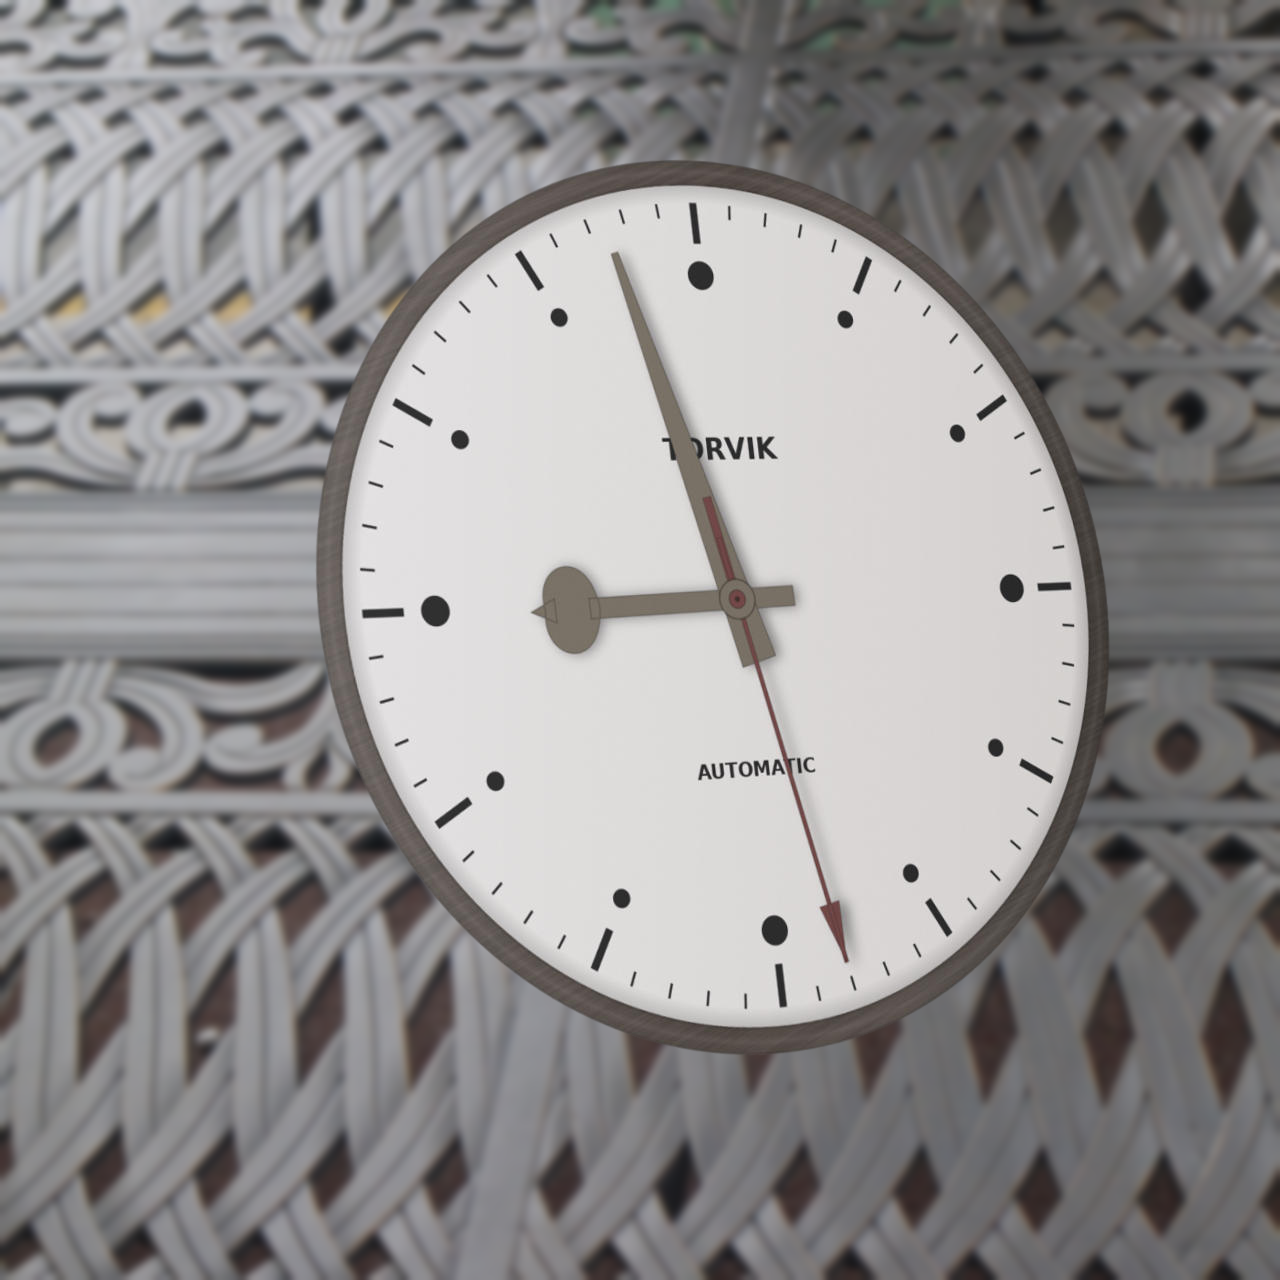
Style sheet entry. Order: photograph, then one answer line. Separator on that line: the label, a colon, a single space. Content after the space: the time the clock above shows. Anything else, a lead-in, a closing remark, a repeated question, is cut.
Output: 8:57:28
